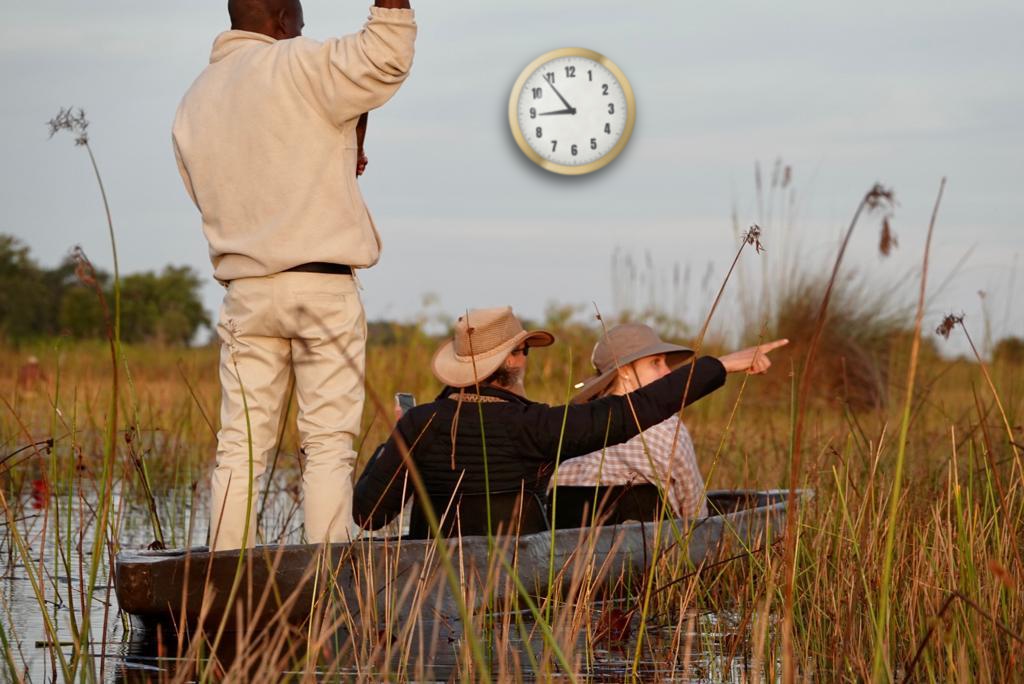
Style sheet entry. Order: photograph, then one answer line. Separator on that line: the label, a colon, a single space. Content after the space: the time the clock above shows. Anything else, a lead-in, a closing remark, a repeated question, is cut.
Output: 8:54
